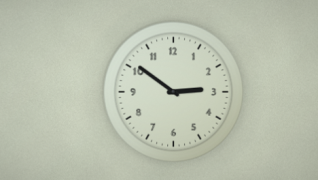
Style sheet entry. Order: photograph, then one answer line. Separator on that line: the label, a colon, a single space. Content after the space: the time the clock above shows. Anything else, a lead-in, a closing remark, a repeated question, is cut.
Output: 2:51
